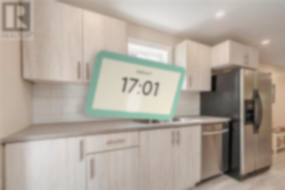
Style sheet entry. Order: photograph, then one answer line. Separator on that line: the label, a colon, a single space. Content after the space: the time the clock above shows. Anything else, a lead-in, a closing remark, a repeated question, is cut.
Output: 17:01
